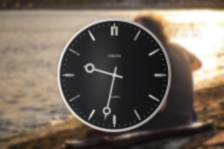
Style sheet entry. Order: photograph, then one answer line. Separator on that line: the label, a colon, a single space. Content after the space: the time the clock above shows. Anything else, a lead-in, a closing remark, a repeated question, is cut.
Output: 9:32
